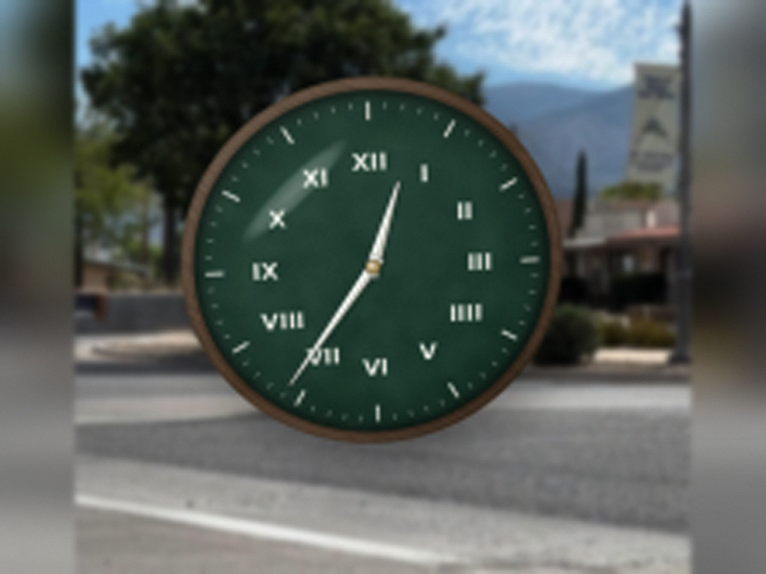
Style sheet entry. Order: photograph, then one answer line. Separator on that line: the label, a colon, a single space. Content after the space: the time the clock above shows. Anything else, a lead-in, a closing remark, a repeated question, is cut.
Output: 12:36
